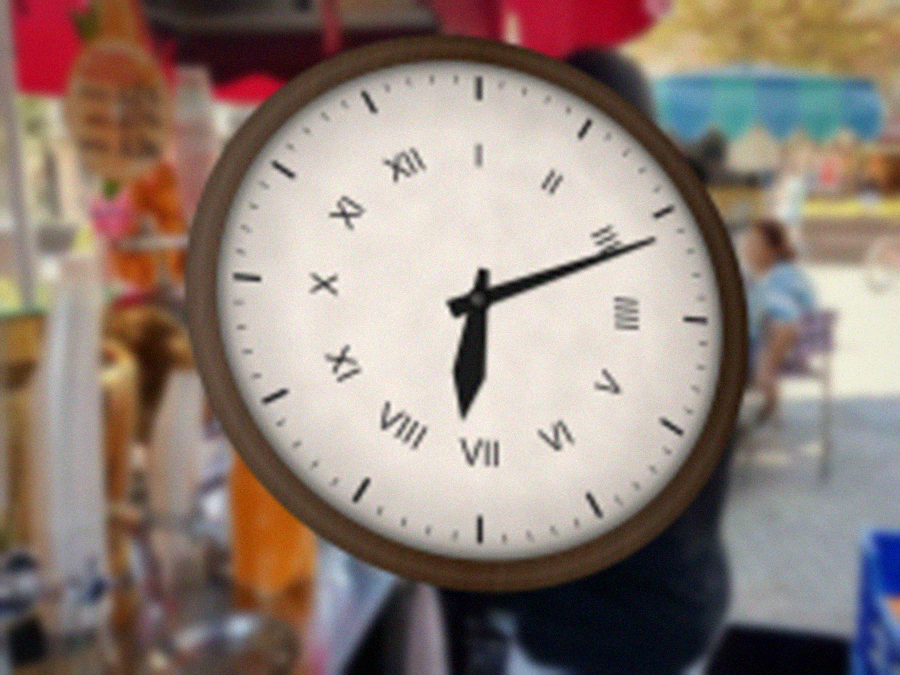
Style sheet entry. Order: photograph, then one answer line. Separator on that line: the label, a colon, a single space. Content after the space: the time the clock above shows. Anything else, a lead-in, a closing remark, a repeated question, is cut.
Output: 7:16
